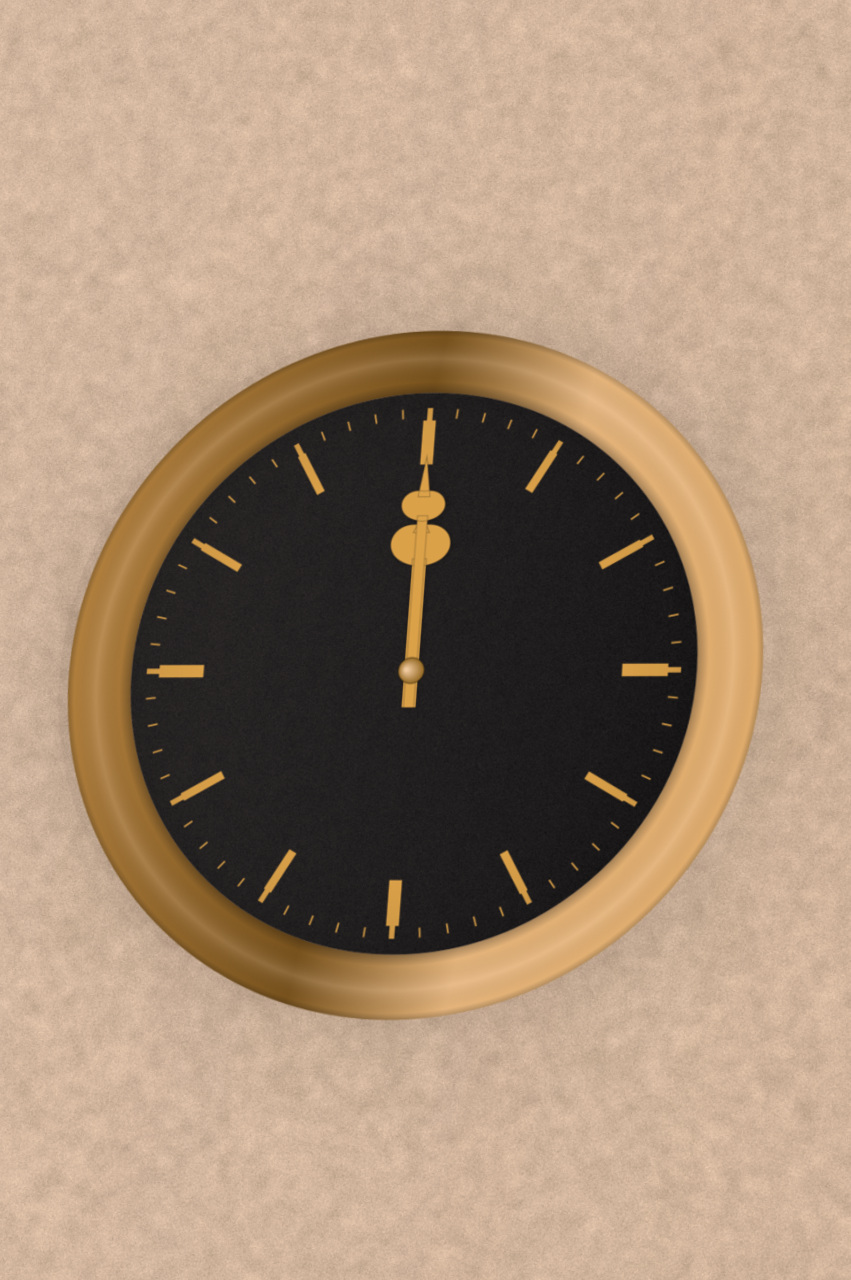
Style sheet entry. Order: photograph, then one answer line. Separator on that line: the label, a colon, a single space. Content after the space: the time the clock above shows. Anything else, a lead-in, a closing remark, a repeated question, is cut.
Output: 12:00
